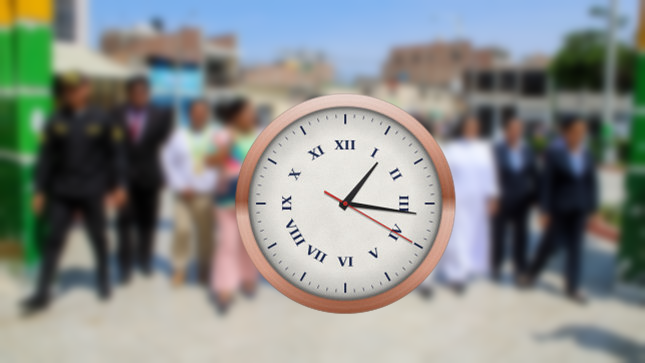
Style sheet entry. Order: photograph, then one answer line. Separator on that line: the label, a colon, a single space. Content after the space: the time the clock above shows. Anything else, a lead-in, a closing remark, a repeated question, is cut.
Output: 1:16:20
